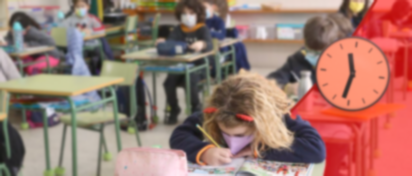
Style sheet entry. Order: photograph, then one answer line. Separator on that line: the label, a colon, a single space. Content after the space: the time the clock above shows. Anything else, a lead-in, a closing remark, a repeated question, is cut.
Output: 11:32
